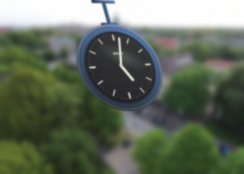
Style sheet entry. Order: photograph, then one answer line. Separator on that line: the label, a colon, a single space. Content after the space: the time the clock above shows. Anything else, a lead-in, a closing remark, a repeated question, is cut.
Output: 5:02
